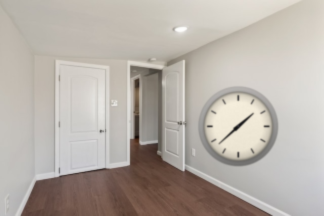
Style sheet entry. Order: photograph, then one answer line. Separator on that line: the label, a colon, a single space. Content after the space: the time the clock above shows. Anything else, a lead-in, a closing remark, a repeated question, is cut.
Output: 1:38
